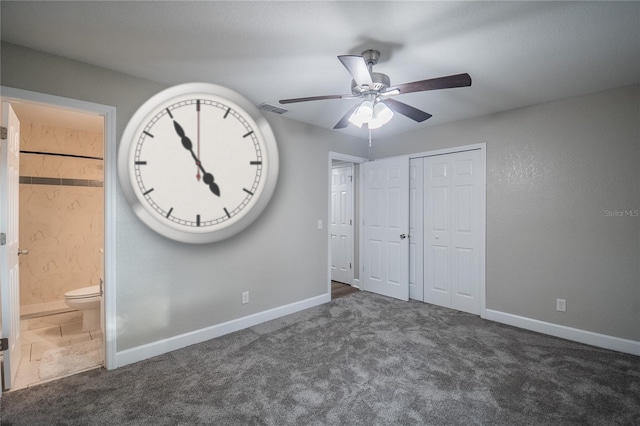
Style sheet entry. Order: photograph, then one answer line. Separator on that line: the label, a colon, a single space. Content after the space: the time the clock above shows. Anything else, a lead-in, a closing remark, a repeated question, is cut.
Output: 4:55:00
